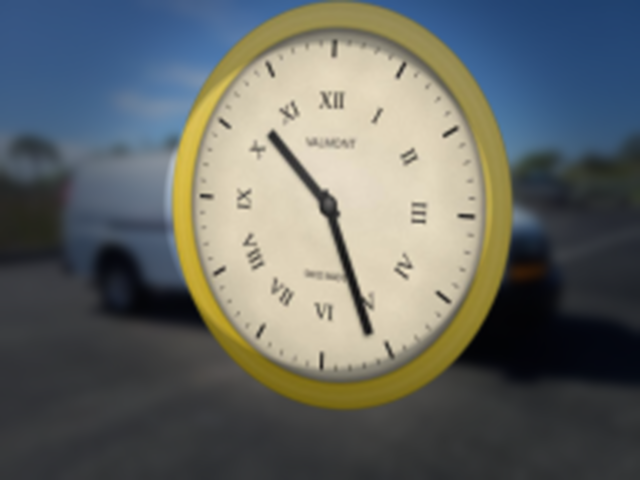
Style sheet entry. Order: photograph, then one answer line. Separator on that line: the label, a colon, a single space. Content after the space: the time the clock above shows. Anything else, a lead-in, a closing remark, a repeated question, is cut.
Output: 10:26
